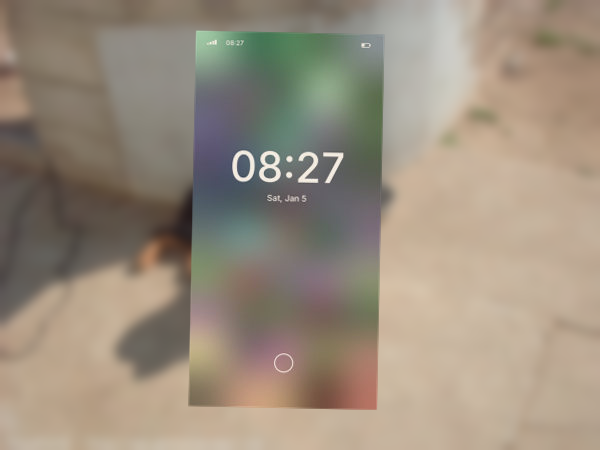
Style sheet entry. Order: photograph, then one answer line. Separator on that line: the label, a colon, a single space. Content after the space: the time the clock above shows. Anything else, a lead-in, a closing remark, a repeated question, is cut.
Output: 8:27
